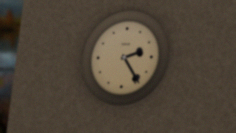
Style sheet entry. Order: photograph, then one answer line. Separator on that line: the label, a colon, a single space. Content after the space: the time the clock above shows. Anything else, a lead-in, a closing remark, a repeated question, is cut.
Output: 2:24
